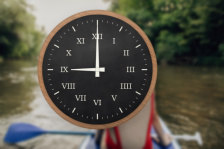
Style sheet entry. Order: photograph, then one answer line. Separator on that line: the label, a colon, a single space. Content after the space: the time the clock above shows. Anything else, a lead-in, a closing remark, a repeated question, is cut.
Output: 9:00
